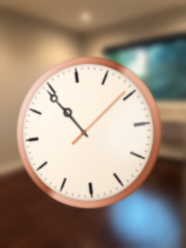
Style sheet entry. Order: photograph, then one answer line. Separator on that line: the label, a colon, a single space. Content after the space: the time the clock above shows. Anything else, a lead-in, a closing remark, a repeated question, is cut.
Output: 10:54:09
